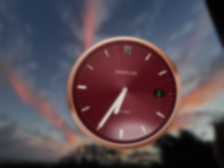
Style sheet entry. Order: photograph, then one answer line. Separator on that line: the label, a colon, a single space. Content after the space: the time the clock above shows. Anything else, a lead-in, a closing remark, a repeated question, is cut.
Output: 6:35
